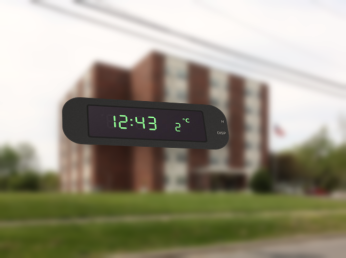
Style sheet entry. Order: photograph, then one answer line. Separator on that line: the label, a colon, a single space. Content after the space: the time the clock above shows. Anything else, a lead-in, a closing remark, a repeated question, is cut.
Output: 12:43
